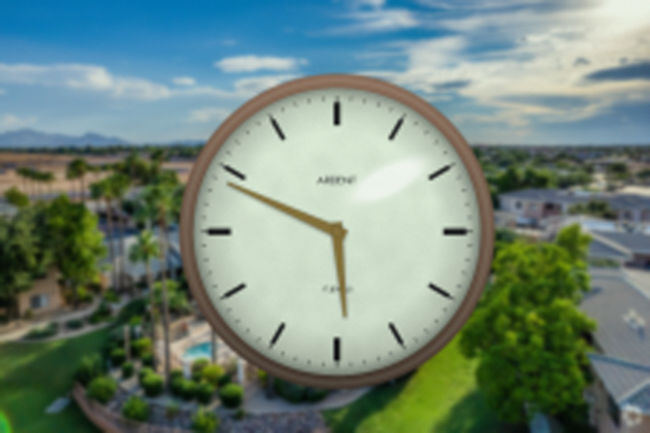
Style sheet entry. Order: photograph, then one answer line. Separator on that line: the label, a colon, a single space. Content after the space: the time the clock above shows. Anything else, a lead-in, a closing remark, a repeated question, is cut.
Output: 5:49
